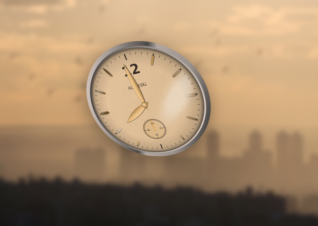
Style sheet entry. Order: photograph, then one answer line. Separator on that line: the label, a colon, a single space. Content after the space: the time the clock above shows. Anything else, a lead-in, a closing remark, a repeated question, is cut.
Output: 7:59
